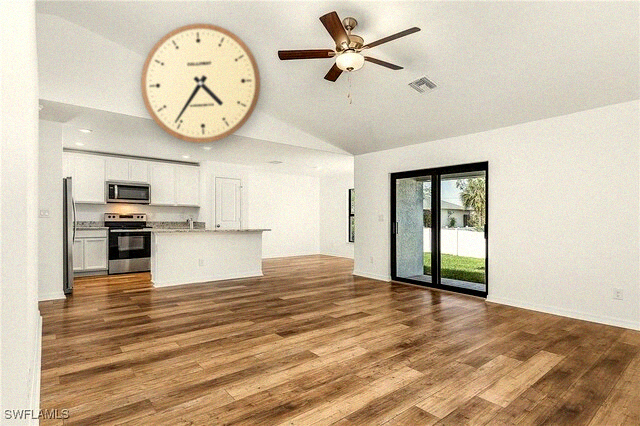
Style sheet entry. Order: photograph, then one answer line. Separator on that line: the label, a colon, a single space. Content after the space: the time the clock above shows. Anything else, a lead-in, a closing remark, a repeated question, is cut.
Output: 4:36
